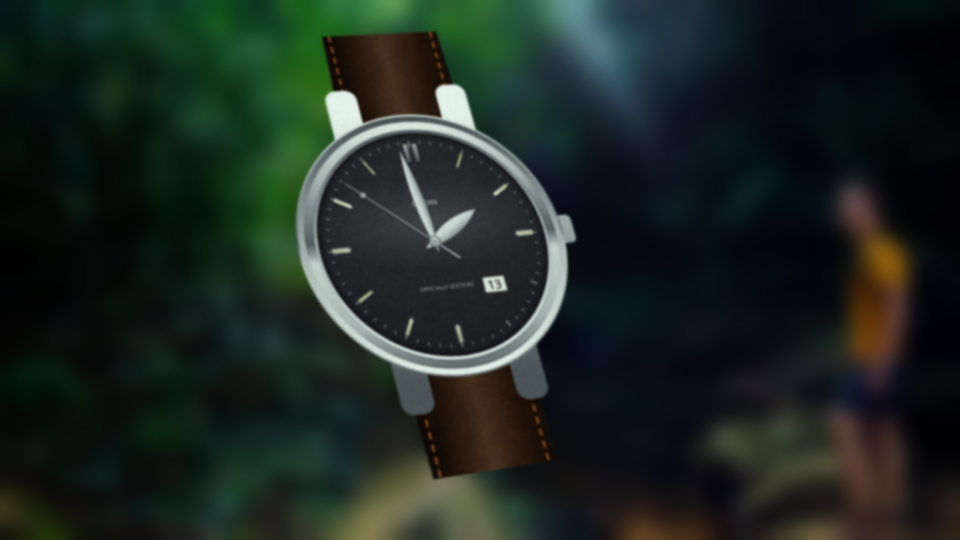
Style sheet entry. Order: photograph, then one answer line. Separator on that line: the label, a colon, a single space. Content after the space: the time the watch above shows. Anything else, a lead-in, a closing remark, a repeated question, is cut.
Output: 1:58:52
